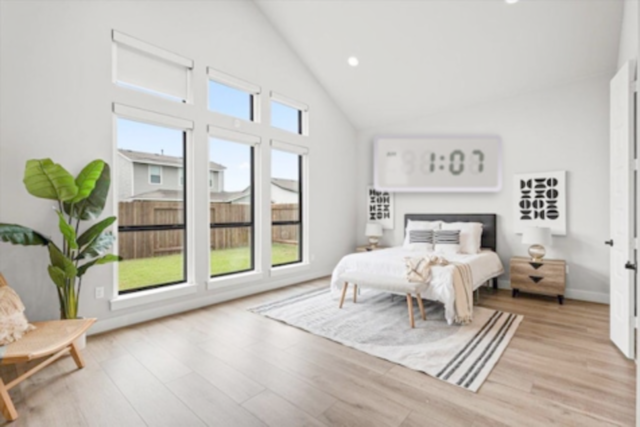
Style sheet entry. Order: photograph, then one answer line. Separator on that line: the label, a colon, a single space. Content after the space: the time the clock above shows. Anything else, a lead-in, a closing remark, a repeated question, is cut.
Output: 1:07
